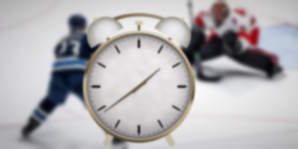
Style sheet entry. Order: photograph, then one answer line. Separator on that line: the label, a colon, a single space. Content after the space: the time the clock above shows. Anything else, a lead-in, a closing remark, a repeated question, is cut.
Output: 1:39
